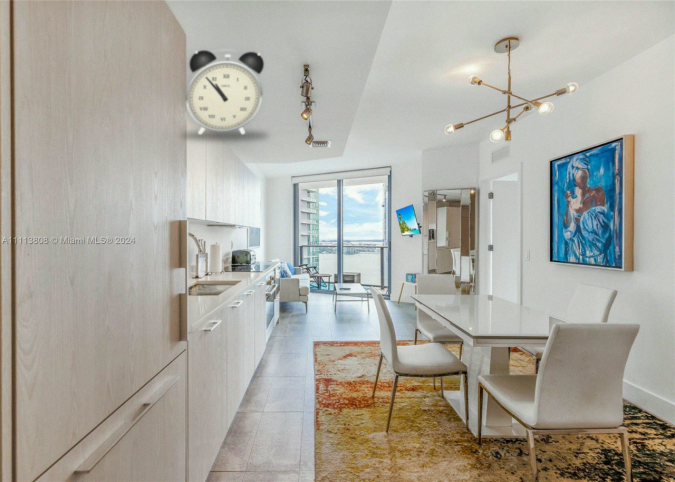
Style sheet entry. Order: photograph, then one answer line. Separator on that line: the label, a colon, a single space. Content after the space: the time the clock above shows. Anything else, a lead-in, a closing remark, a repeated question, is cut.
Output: 10:53
